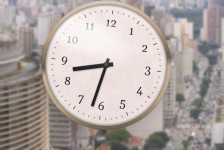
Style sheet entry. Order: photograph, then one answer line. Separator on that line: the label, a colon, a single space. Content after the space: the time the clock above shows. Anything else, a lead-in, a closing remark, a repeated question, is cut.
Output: 8:32
